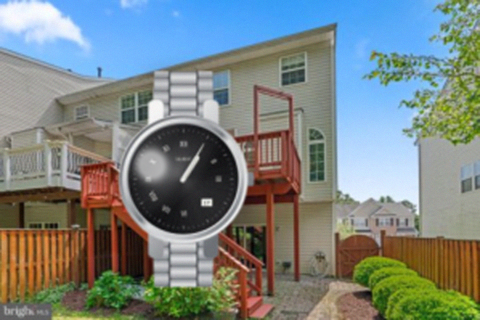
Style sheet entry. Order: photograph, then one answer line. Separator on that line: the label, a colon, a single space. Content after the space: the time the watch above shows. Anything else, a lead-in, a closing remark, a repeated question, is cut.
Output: 1:05
